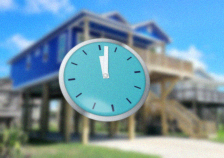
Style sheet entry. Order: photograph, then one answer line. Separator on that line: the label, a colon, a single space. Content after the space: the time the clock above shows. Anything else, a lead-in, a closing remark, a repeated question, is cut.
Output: 12:02
